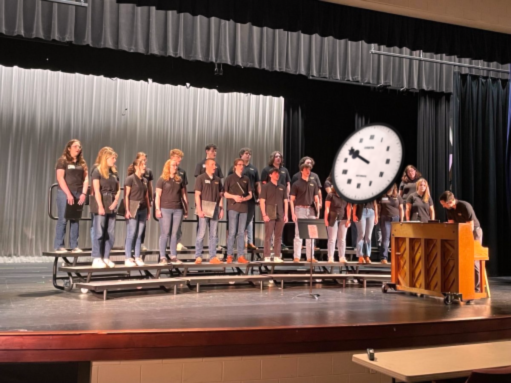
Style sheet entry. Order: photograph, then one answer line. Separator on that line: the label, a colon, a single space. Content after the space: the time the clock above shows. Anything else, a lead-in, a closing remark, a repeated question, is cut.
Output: 9:49
